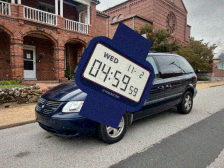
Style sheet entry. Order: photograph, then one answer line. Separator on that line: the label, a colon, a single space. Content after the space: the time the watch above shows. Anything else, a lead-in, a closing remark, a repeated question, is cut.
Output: 4:59:59
